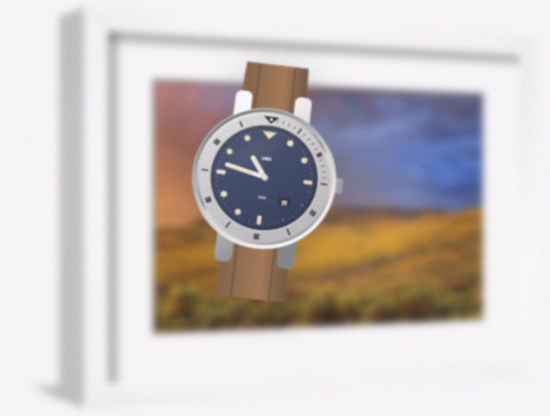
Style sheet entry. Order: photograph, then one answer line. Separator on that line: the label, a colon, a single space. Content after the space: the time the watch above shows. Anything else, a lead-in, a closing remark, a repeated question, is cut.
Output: 10:47
